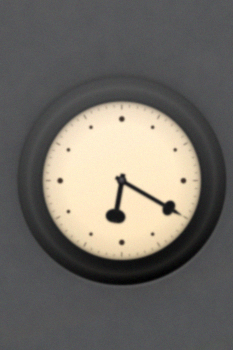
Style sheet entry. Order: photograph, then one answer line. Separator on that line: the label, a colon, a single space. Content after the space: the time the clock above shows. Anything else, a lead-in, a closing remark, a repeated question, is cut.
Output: 6:20
